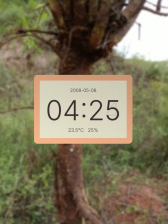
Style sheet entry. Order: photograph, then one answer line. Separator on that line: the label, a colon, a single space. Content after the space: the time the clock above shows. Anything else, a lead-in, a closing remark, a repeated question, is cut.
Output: 4:25
